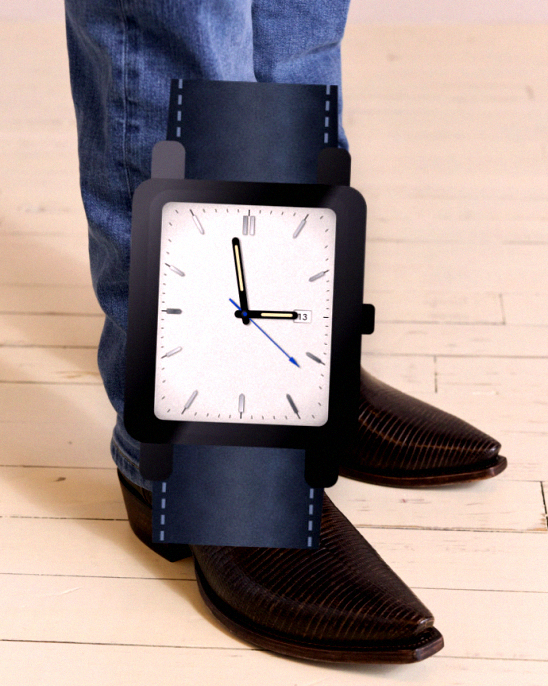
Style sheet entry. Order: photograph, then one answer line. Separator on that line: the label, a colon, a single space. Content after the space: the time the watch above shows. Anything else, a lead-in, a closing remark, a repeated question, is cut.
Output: 2:58:22
